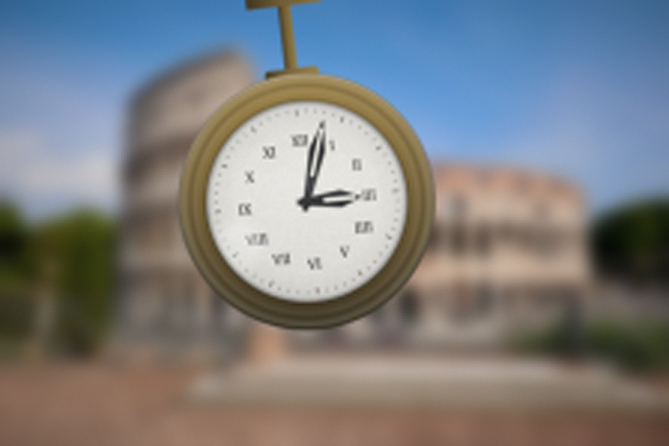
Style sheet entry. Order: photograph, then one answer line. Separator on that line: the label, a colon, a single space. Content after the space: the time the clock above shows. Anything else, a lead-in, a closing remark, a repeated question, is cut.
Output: 3:03
